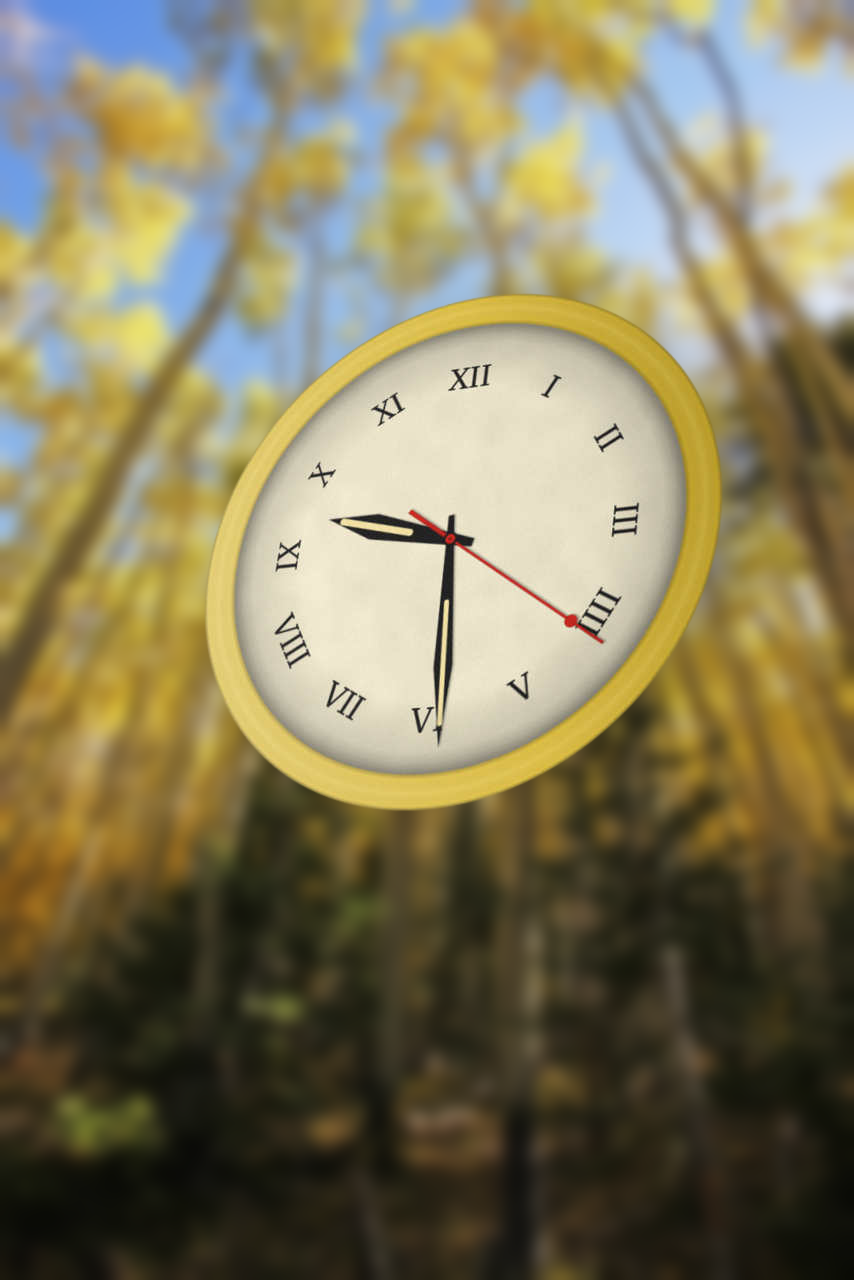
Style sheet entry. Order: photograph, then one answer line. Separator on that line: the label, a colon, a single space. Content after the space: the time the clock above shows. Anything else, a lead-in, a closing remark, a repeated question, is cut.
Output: 9:29:21
